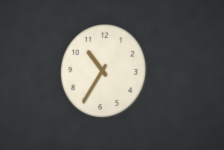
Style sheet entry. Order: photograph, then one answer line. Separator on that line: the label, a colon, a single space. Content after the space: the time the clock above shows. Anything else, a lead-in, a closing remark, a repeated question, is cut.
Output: 10:35
